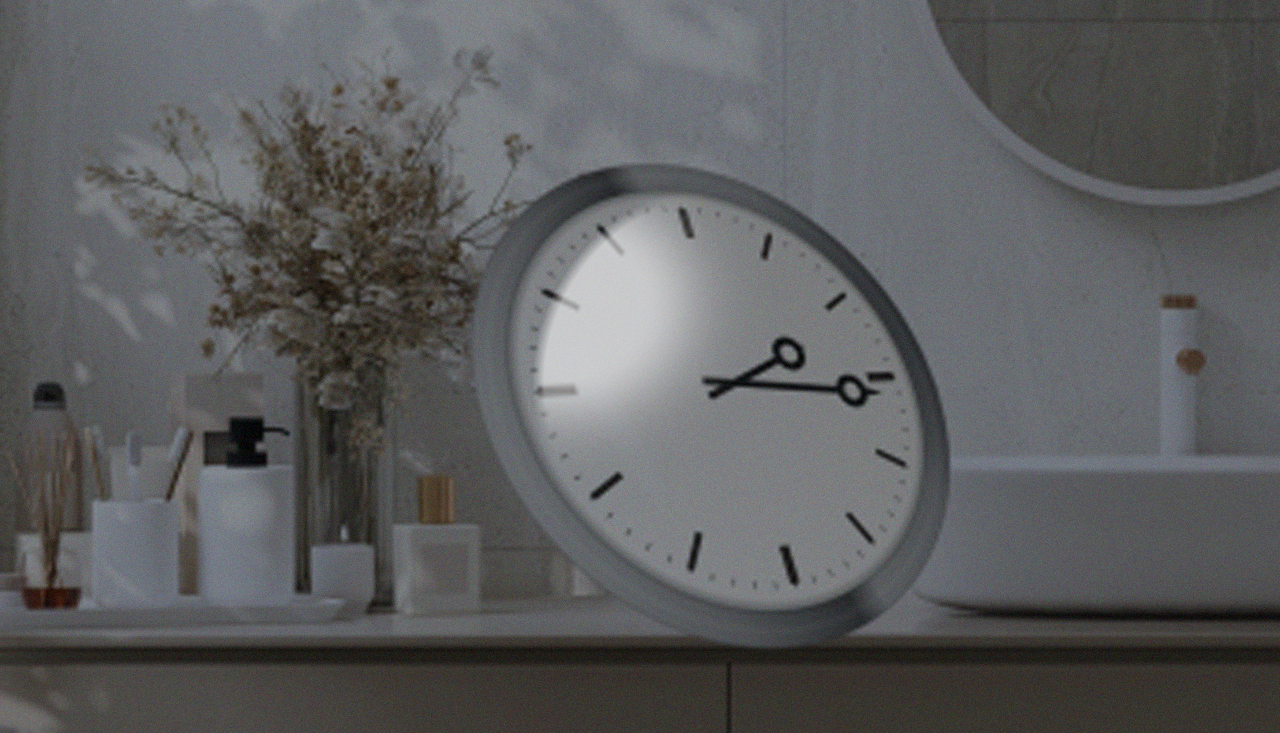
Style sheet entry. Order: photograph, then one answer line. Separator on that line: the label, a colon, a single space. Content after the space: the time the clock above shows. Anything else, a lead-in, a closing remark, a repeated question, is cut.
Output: 2:16
